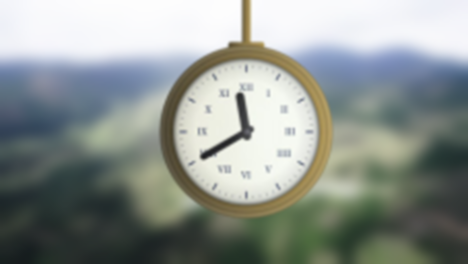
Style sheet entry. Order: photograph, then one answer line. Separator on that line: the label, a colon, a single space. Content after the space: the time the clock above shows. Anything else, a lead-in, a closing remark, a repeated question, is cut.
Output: 11:40
